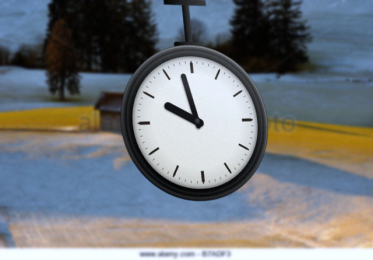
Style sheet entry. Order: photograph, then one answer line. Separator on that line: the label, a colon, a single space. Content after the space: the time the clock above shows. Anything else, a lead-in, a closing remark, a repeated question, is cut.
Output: 9:58
